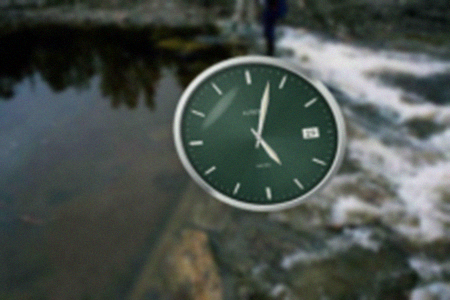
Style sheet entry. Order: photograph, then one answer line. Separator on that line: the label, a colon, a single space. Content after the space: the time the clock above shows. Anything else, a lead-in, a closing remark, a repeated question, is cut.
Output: 5:03
